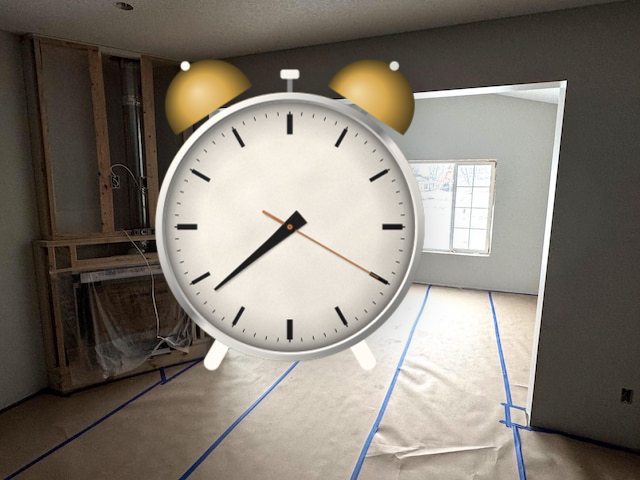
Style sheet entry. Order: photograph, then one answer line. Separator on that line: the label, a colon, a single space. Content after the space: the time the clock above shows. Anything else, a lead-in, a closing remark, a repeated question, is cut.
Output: 7:38:20
